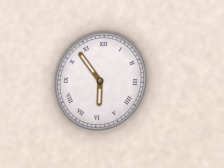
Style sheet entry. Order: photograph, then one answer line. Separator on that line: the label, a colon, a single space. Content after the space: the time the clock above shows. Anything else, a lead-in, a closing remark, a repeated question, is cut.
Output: 5:53
